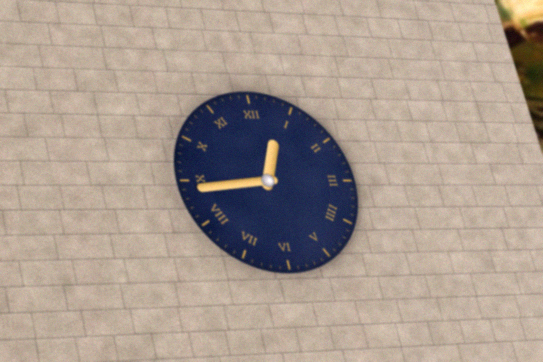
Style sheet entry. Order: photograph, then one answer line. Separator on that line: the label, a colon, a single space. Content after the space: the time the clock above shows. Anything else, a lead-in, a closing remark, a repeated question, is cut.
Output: 12:44
